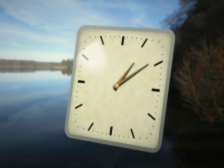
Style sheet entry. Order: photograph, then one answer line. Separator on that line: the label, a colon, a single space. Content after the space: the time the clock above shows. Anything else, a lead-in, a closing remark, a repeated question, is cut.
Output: 1:09
